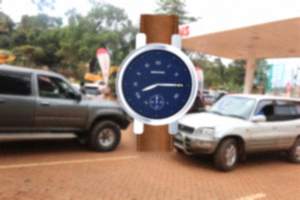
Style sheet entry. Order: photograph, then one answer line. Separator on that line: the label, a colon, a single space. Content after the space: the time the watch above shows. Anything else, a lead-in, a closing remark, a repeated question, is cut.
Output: 8:15
